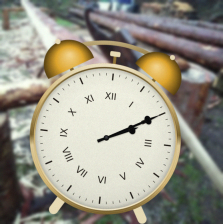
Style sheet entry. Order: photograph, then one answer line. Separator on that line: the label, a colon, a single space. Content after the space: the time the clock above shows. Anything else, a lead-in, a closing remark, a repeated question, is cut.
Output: 2:10
